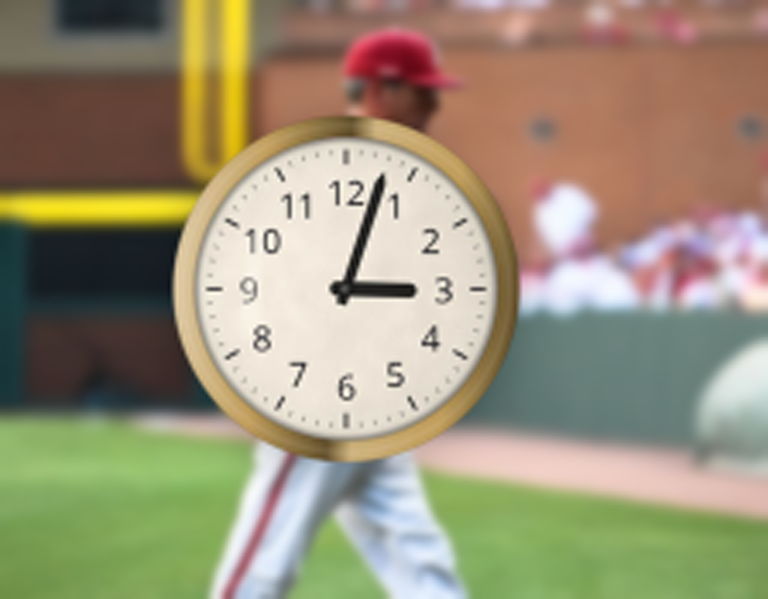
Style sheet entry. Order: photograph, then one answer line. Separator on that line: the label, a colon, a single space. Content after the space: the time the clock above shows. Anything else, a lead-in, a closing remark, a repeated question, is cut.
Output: 3:03
